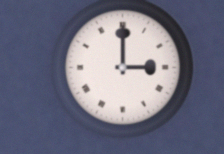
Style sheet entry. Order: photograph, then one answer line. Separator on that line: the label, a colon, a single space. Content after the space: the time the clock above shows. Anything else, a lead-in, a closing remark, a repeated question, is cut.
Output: 3:00
